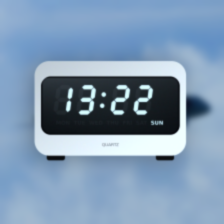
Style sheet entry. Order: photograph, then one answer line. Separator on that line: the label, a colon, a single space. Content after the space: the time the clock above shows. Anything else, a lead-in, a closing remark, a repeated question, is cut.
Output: 13:22
